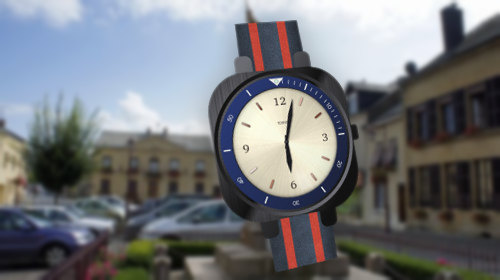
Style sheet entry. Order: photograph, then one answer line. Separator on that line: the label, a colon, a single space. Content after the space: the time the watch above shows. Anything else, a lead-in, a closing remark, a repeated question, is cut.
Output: 6:03
